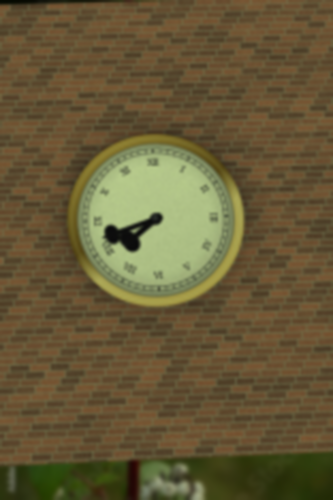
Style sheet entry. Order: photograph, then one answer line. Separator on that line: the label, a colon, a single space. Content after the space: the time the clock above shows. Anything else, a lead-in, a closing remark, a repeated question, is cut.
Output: 7:42
